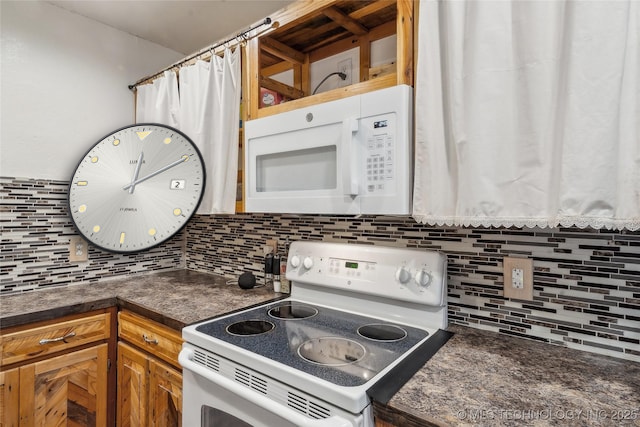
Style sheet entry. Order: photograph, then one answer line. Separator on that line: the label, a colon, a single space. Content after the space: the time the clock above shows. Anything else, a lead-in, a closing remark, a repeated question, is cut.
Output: 12:10
